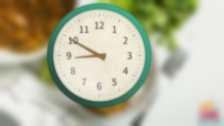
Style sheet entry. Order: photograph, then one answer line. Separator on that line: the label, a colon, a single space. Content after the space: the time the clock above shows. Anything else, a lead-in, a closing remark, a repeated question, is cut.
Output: 8:50
